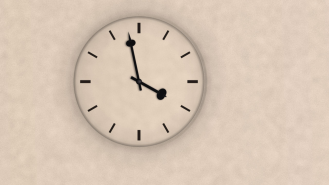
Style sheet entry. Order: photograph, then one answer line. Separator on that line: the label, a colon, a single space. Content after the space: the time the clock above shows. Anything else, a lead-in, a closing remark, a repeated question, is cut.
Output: 3:58
